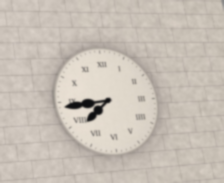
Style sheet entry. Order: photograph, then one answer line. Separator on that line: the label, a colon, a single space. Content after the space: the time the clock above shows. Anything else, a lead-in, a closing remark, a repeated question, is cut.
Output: 7:44
